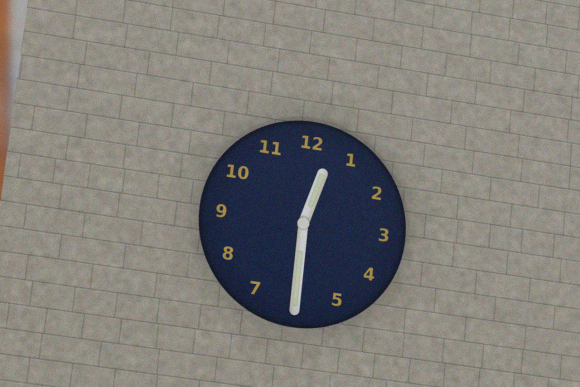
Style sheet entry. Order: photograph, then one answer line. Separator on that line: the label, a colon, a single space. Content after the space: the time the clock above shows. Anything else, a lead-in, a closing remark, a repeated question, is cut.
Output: 12:30
